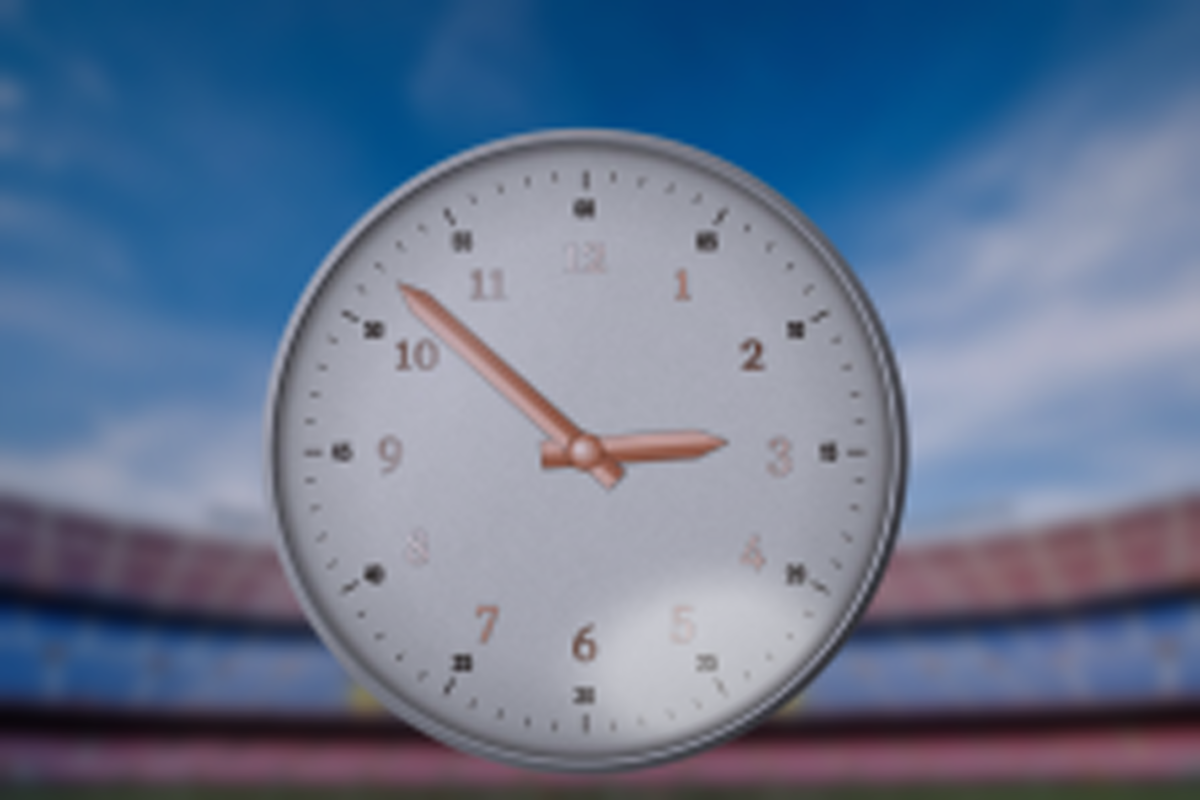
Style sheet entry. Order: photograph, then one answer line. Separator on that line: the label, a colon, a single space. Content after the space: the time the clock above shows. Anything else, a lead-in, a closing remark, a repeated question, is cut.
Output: 2:52
